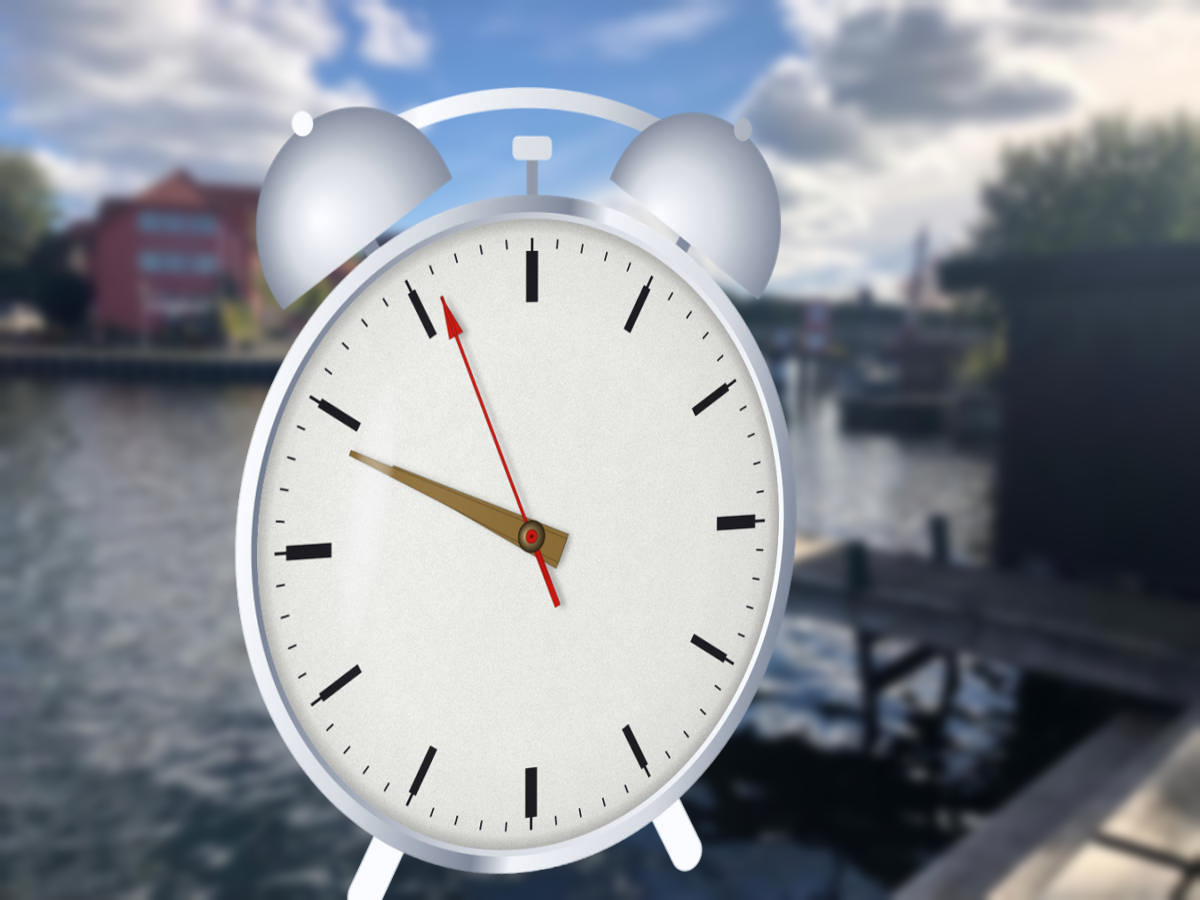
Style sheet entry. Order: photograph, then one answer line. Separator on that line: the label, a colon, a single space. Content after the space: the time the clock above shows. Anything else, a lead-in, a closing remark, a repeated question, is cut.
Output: 9:48:56
